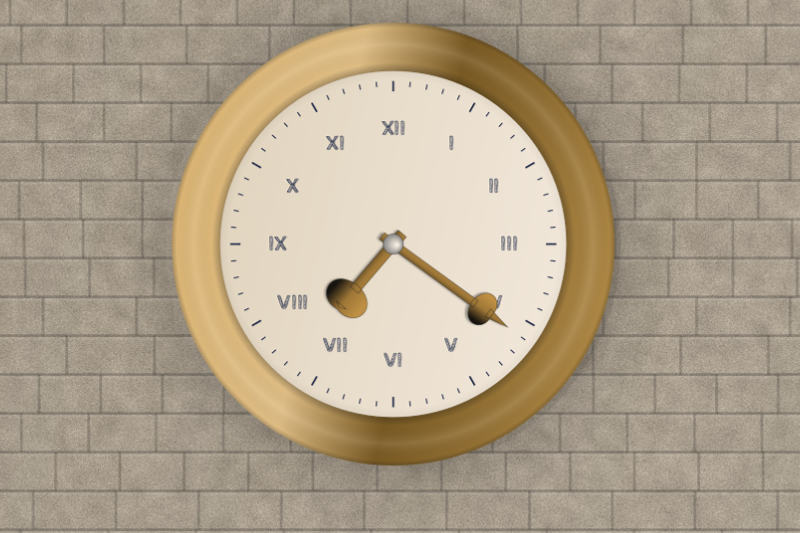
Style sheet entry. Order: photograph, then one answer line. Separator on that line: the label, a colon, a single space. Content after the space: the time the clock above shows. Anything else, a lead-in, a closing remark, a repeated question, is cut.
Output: 7:21
